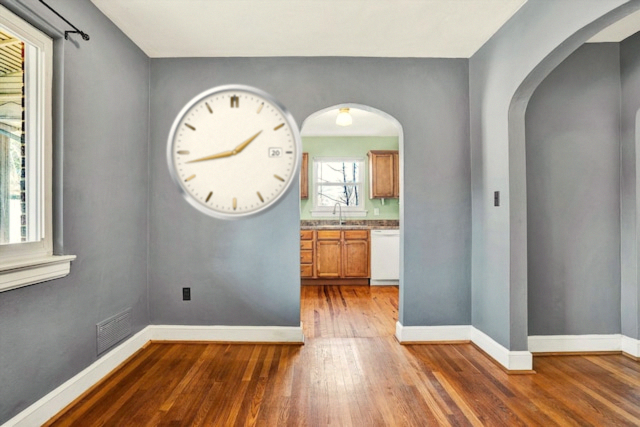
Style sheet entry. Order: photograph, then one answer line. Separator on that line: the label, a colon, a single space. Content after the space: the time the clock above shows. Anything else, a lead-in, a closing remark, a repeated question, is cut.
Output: 1:43
